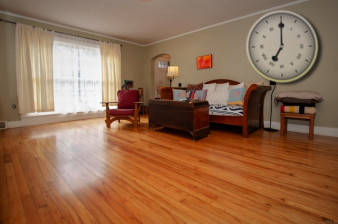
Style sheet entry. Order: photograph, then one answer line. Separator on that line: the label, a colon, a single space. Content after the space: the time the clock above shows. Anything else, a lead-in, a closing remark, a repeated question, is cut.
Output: 7:00
